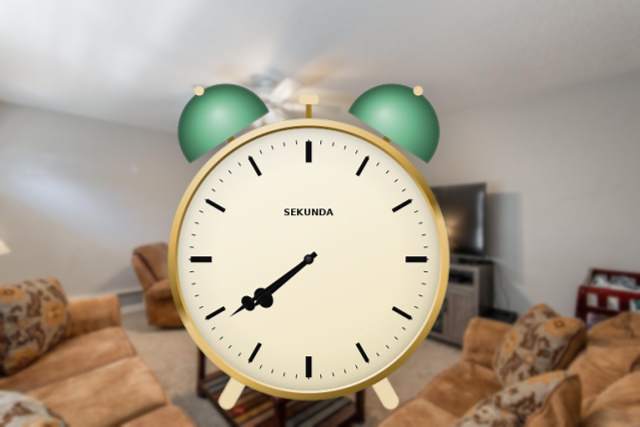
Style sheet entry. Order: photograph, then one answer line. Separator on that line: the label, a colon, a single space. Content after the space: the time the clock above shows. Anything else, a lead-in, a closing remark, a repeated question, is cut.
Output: 7:39
